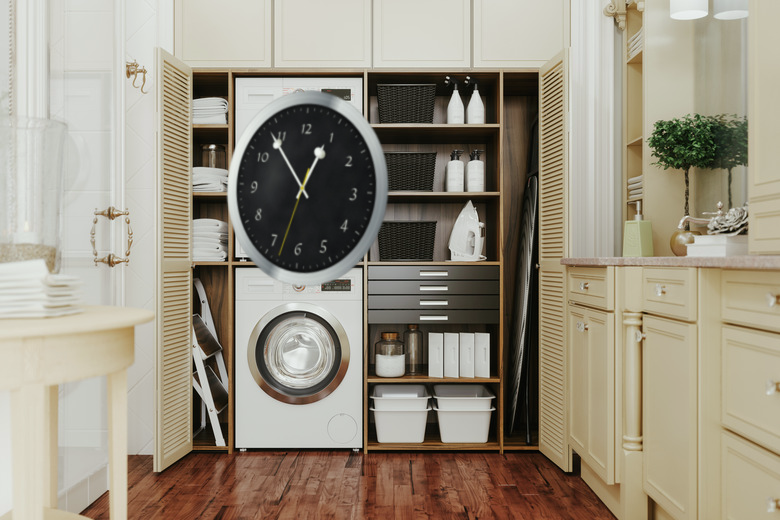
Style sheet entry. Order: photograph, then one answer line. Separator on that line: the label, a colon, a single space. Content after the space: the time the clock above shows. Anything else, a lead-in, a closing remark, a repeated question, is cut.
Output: 12:53:33
